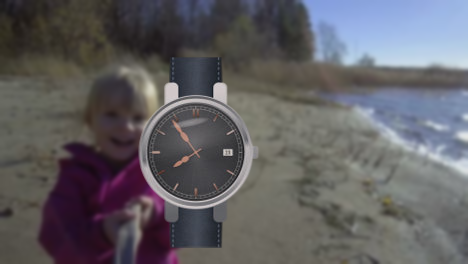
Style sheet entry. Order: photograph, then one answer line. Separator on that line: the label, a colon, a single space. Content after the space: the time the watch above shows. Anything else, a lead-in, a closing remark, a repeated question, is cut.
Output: 7:54
